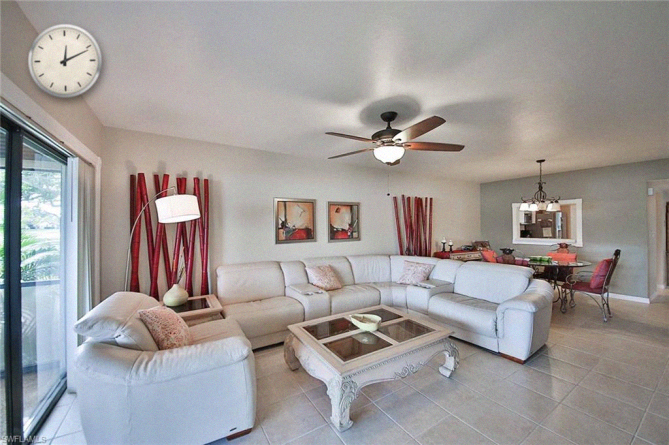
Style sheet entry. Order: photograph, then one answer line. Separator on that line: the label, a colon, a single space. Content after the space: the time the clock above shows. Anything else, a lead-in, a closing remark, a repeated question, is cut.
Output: 12:11
